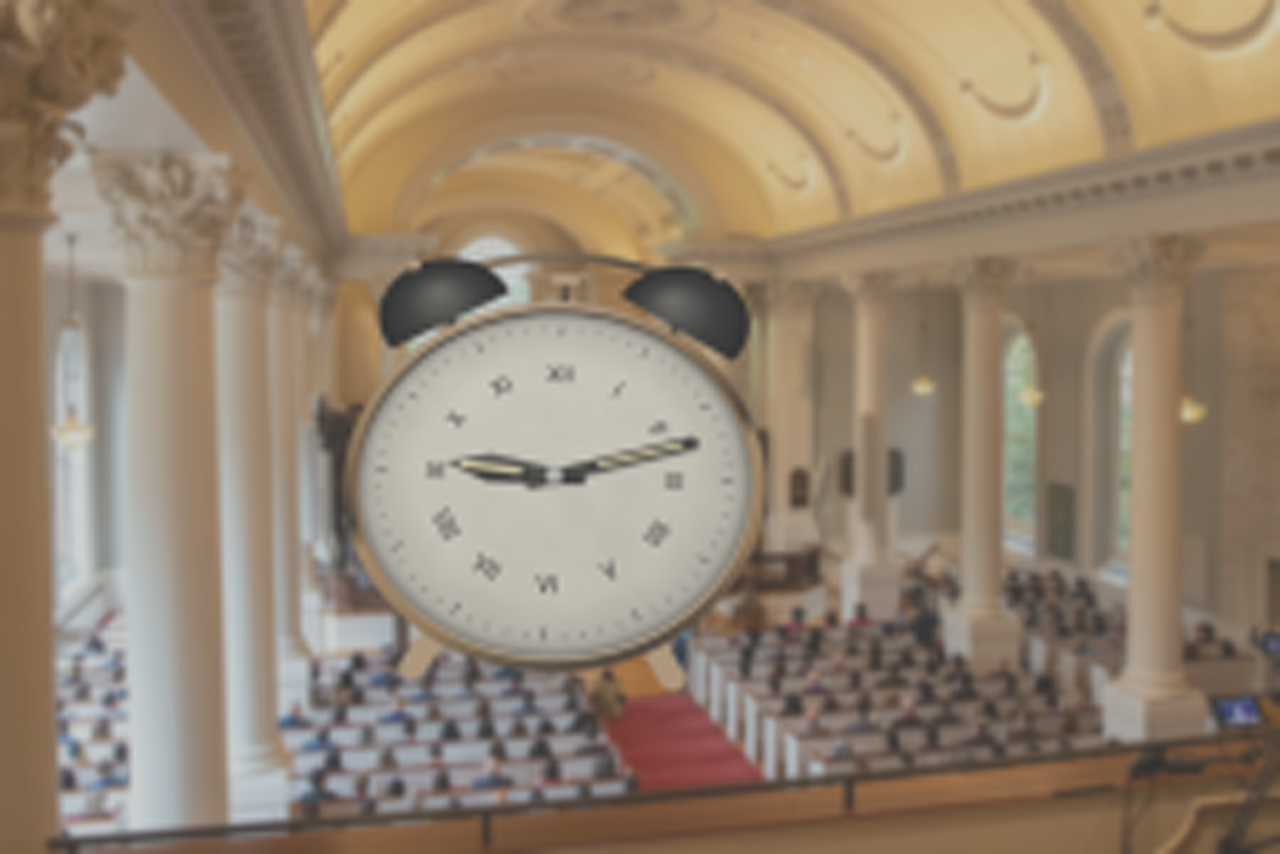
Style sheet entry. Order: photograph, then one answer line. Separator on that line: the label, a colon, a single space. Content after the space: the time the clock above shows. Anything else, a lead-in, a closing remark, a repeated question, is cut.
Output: 9:12
